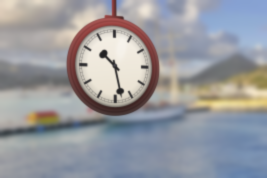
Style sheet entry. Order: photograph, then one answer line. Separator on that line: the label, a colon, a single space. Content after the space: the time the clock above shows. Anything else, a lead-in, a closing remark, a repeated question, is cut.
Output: 10:28
